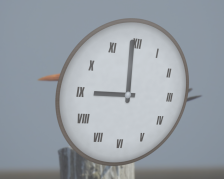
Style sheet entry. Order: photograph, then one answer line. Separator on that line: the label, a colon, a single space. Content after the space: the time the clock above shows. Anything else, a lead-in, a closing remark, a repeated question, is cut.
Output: 8:59
